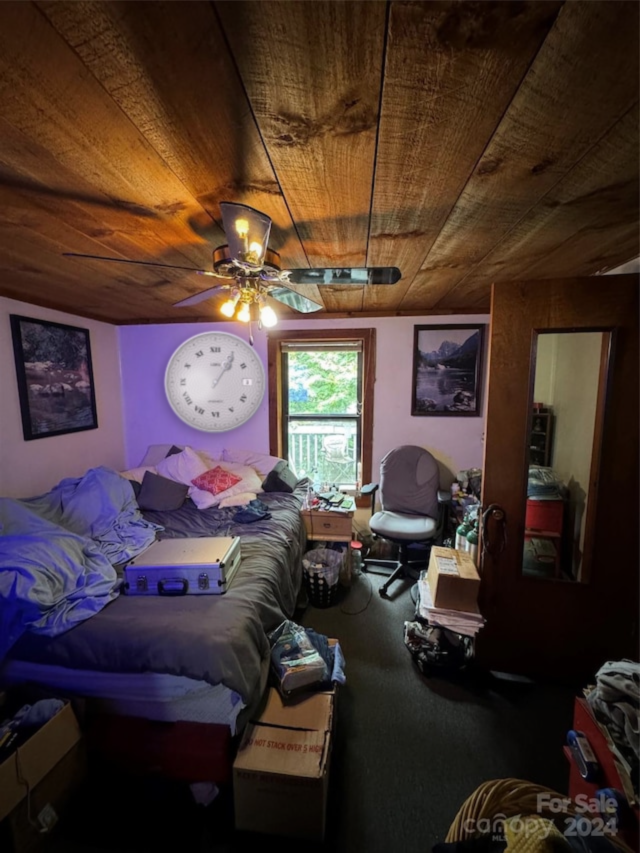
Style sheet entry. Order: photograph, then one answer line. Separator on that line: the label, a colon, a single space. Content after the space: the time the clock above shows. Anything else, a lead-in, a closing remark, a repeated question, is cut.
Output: 1:05
